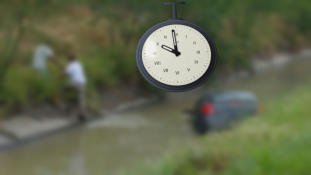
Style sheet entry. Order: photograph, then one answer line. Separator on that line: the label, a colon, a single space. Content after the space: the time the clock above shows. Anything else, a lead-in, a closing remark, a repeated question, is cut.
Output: 9:59
